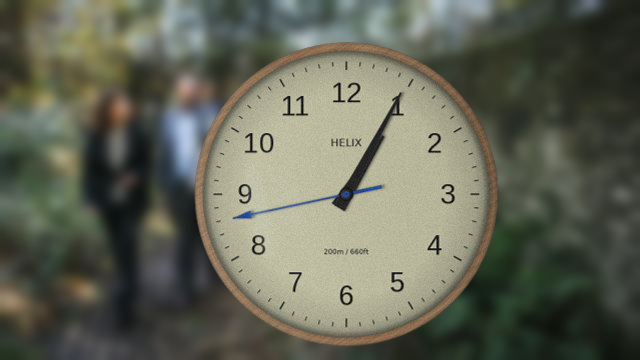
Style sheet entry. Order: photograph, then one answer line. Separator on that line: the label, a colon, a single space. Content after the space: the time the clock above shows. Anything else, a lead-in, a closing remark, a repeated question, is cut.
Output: 1:04:43
